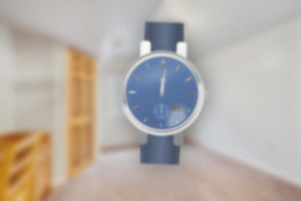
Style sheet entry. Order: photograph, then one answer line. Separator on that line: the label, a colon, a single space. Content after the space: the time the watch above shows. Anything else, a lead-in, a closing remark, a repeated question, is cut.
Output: 12:01
